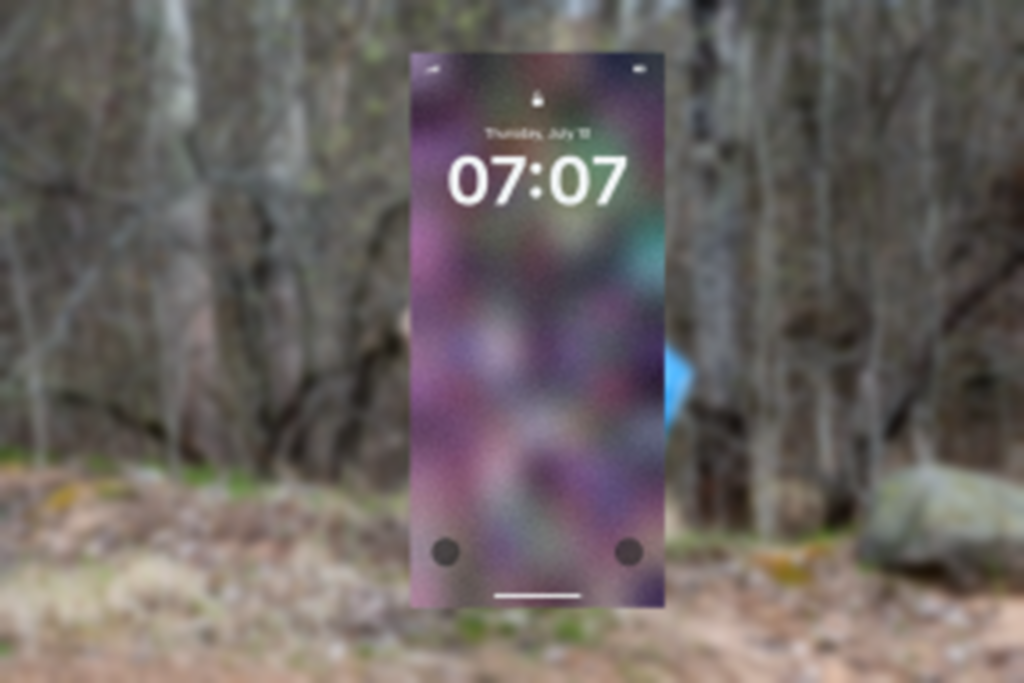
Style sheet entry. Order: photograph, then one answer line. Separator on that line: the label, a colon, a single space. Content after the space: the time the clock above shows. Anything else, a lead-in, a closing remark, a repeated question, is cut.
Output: 7:07
